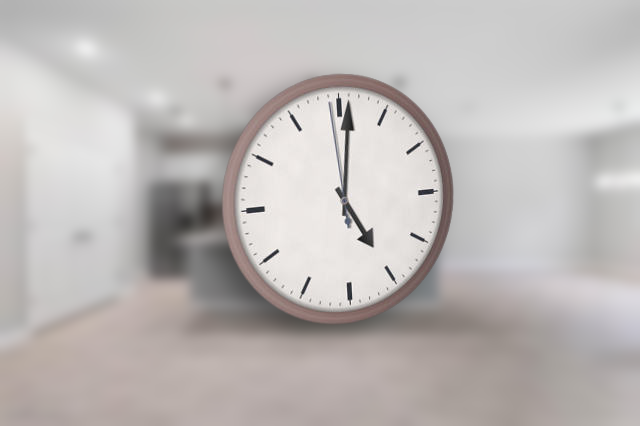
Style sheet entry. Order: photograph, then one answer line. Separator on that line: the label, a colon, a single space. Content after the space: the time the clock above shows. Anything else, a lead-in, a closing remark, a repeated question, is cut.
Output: 5:00:59
